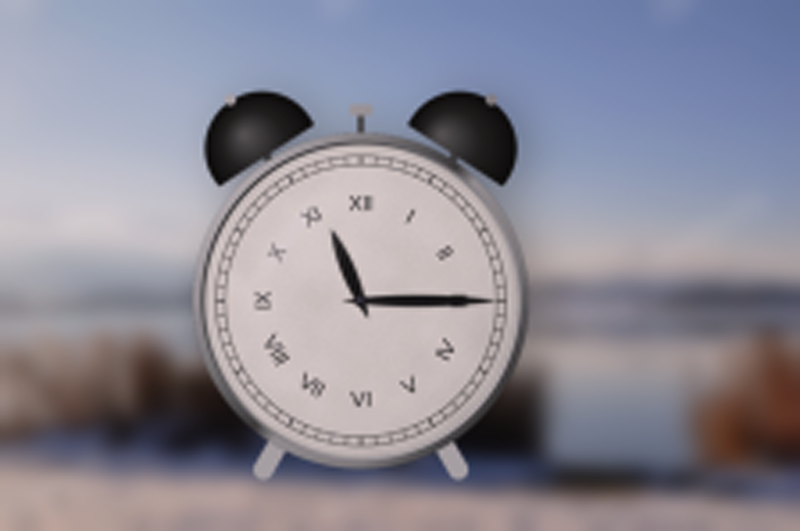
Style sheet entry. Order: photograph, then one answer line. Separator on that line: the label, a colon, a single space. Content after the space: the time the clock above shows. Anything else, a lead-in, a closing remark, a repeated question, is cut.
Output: 11:15
